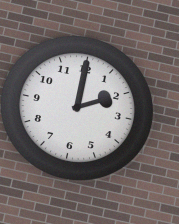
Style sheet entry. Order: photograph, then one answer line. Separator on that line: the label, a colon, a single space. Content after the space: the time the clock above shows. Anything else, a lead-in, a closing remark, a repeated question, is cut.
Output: 2:00
